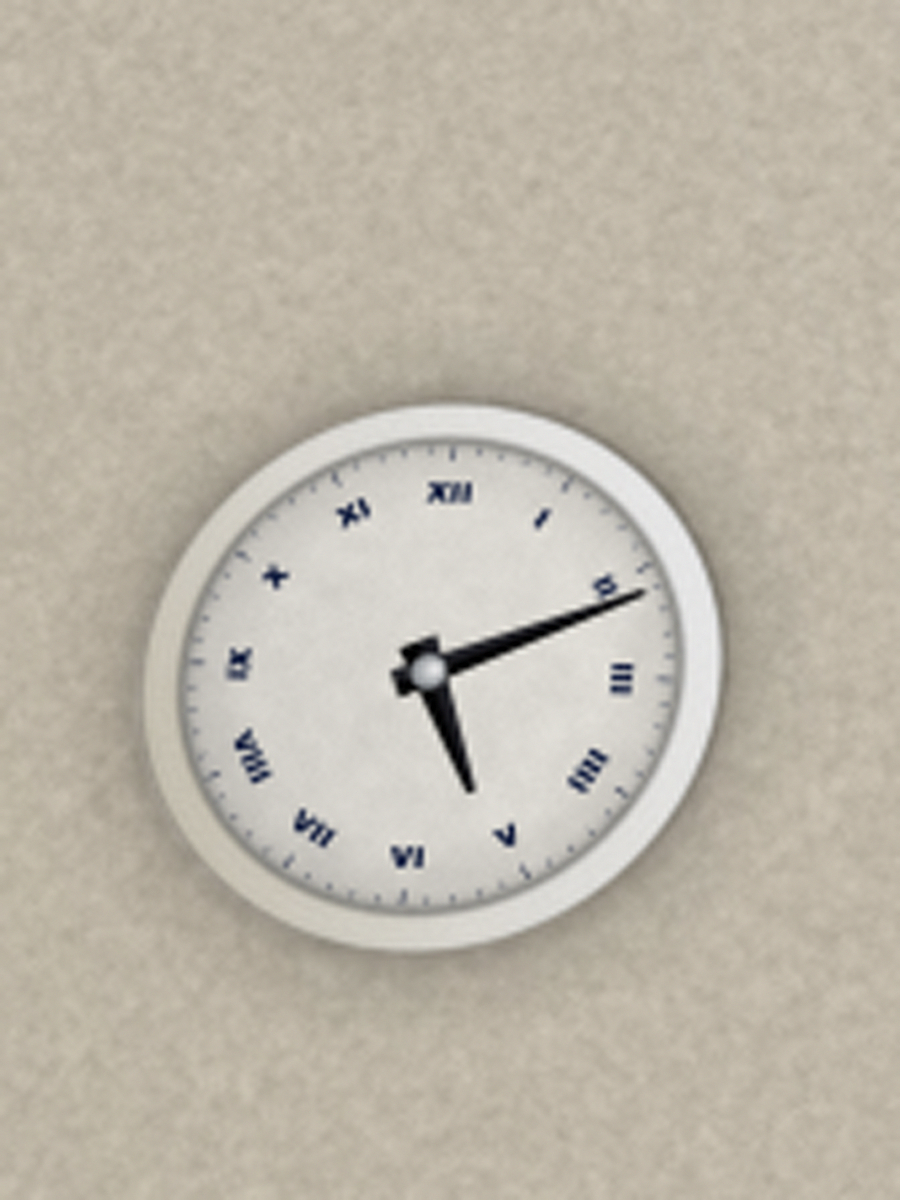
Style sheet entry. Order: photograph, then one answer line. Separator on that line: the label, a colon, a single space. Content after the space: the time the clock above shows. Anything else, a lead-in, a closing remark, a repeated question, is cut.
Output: 5:11
